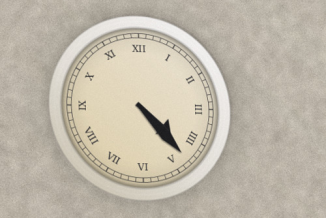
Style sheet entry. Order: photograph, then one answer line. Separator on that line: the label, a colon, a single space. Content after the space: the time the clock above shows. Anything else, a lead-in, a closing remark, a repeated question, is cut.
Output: 4:23
